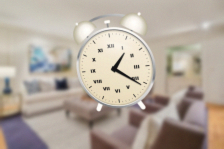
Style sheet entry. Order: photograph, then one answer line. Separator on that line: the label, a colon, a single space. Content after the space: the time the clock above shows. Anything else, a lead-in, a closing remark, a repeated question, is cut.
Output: 1:21
